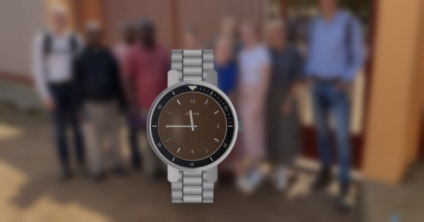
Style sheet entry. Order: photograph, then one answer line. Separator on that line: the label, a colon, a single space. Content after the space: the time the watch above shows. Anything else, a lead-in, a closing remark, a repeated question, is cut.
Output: 11:45
